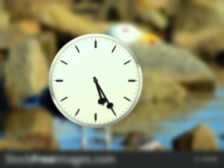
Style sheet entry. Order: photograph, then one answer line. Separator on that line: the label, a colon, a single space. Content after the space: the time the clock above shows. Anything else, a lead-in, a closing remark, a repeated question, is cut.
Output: 5:25
